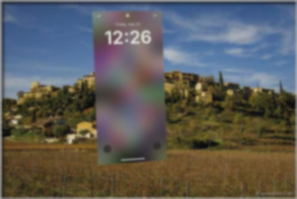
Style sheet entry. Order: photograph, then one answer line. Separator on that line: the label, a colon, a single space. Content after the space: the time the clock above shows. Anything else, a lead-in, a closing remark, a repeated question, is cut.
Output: 12:26
